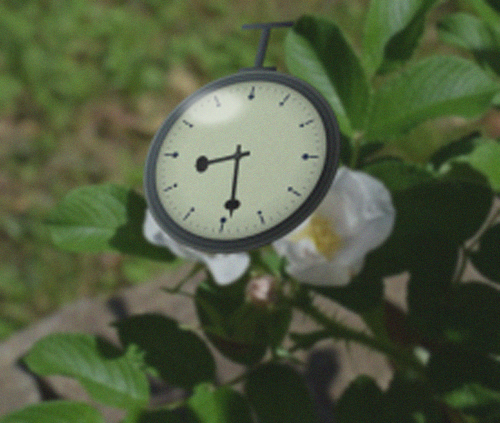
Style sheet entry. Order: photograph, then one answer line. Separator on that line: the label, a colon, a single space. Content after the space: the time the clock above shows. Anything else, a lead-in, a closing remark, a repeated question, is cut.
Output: 8:29
